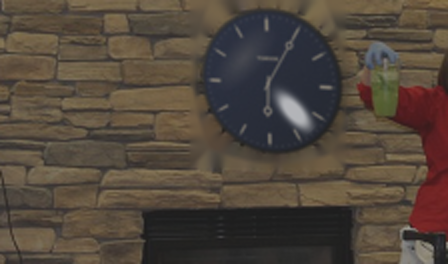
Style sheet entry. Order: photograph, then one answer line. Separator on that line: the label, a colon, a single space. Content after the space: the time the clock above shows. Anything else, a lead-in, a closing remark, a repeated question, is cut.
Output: 6:05
